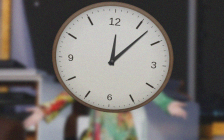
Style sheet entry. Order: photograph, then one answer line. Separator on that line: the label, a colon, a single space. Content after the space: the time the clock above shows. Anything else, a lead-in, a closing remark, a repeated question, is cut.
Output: 12:07
